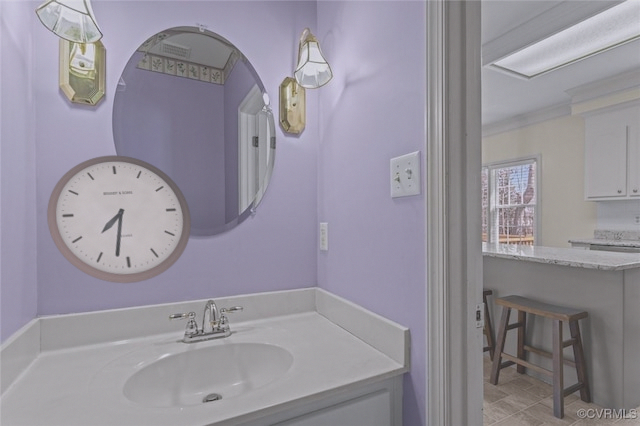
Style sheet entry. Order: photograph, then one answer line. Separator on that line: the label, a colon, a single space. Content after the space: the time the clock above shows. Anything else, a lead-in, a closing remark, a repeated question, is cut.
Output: 7:32
